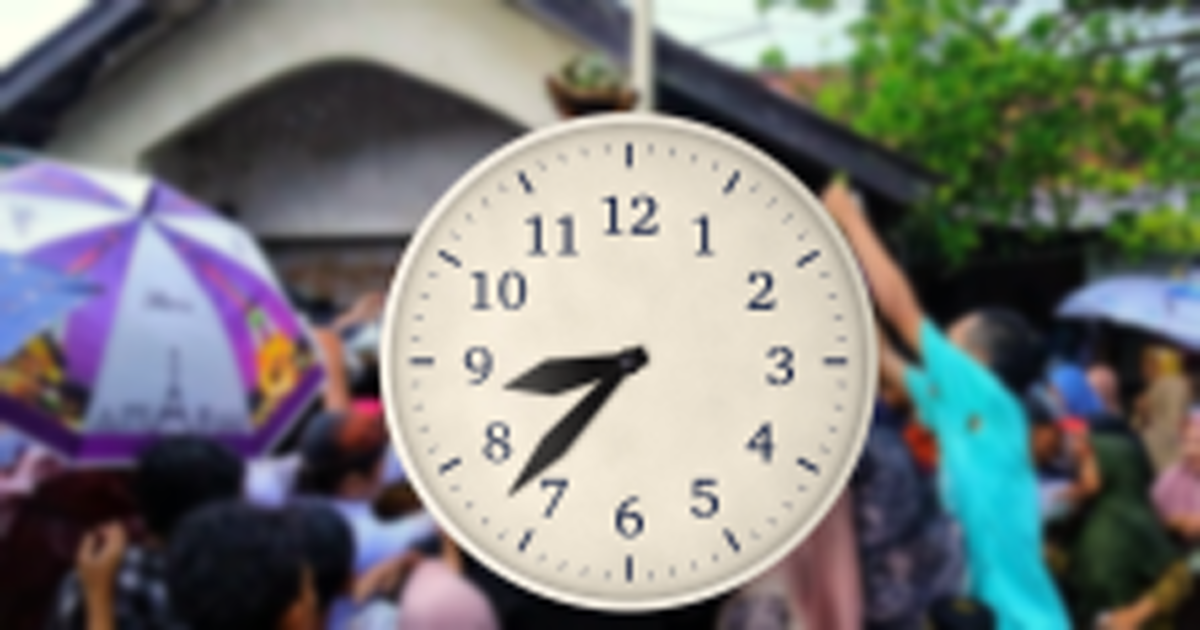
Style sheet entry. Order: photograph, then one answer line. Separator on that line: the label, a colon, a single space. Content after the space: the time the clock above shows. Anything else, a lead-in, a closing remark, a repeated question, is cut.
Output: 8:37
